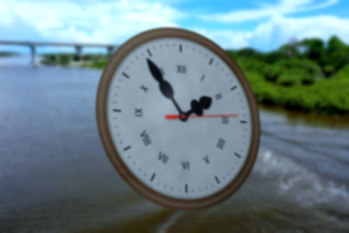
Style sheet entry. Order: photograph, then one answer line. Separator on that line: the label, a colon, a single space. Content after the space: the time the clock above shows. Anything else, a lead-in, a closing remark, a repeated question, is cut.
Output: 1:54:14
